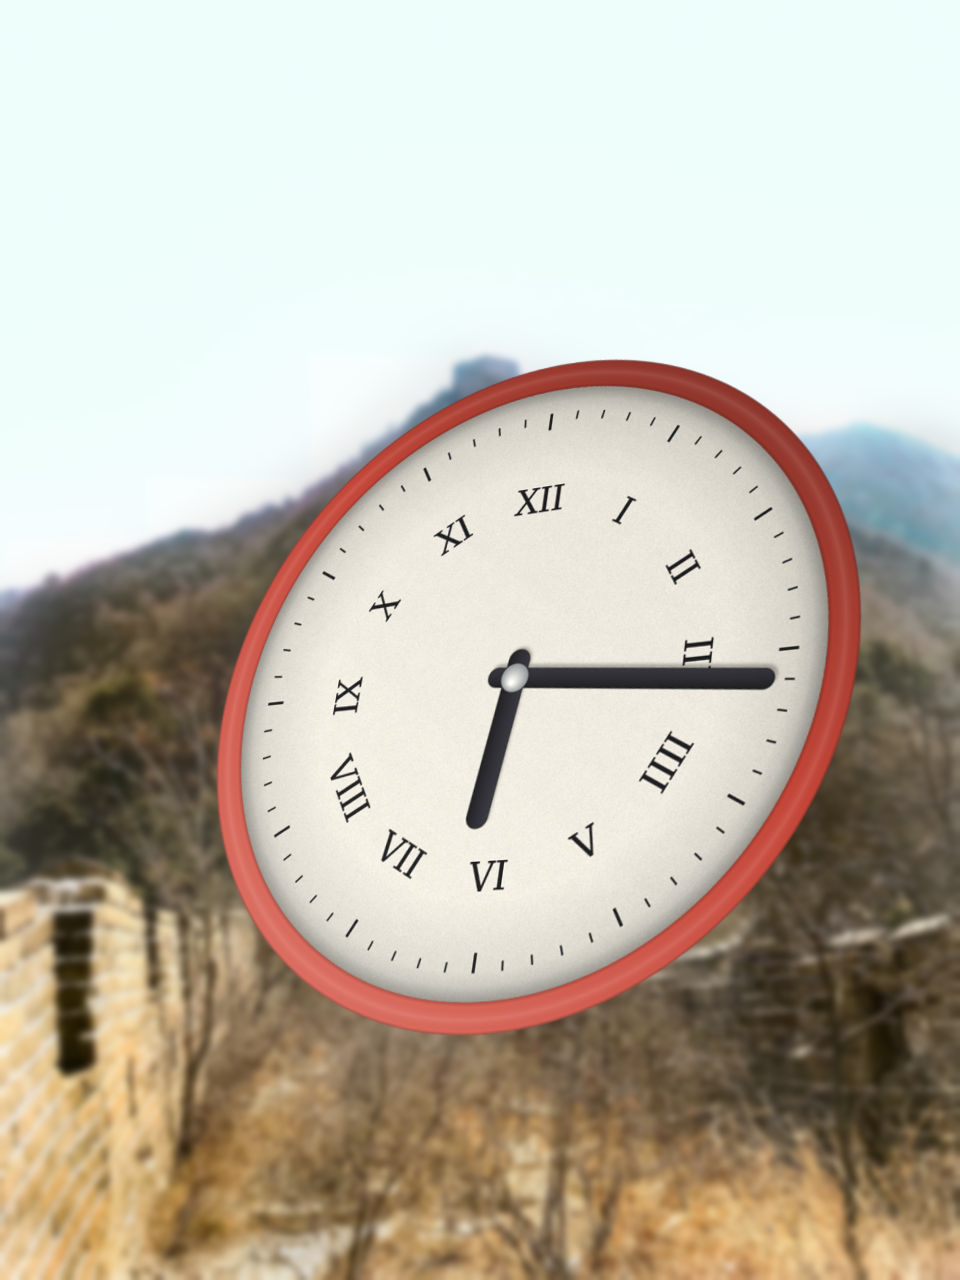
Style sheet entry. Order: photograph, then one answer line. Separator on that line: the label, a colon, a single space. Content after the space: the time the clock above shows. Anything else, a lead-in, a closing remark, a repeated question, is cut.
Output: 6:16
